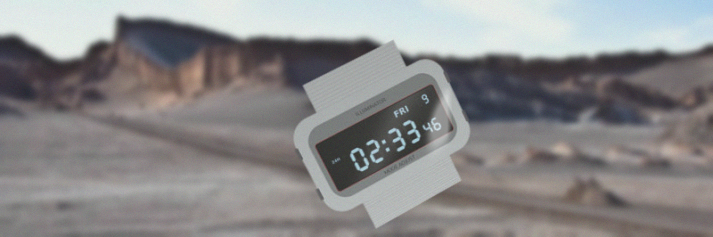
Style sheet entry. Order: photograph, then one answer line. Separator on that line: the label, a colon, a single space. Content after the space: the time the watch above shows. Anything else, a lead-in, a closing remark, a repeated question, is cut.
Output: 2:33:46
